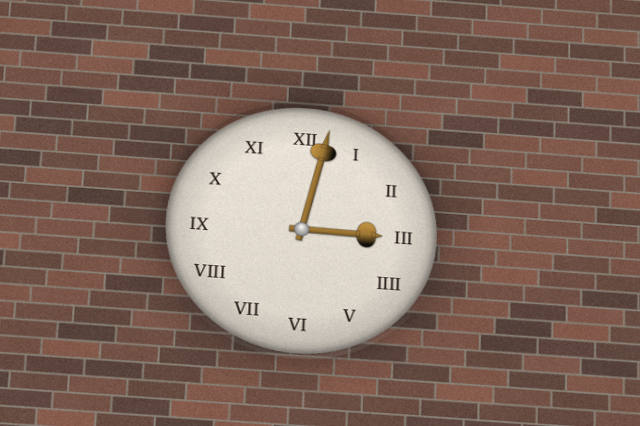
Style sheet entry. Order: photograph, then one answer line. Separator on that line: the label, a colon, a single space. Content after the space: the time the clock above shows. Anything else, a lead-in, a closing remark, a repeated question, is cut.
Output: 3:02
